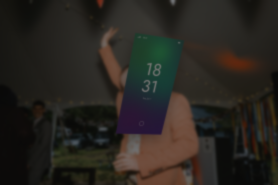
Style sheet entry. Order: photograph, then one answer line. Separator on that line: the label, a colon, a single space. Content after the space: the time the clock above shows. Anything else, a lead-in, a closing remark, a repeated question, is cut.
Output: 18:31
